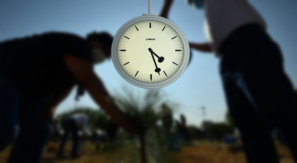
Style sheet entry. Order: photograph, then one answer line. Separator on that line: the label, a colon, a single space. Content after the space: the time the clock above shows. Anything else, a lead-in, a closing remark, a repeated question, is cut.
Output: 4:27
